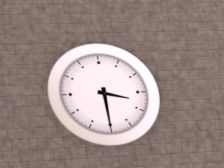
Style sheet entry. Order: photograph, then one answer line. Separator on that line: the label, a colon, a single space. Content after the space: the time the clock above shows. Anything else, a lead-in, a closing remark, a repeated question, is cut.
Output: 3:30
